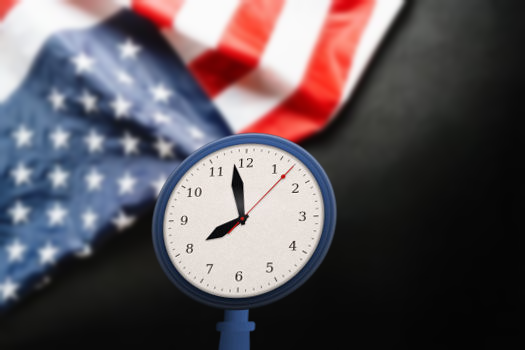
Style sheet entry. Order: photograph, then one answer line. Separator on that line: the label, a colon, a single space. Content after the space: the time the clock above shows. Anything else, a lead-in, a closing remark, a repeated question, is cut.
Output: 7:58:07
